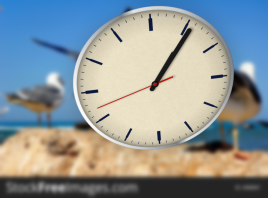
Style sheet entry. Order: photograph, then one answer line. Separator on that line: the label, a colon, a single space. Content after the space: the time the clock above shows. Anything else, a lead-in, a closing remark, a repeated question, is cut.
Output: 1:05:42
